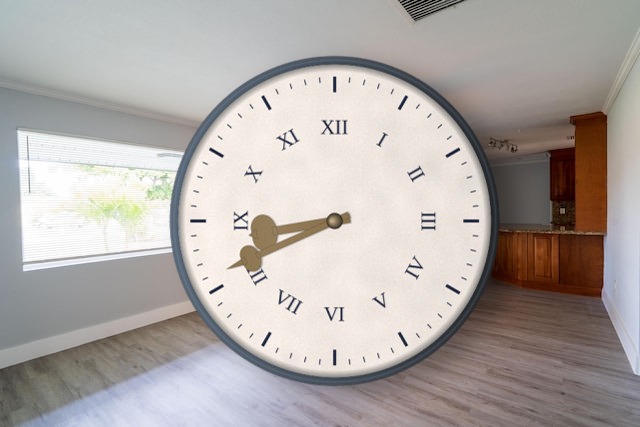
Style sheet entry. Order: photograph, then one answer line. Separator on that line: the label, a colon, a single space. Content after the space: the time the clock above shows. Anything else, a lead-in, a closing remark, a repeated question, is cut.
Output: 8:41
